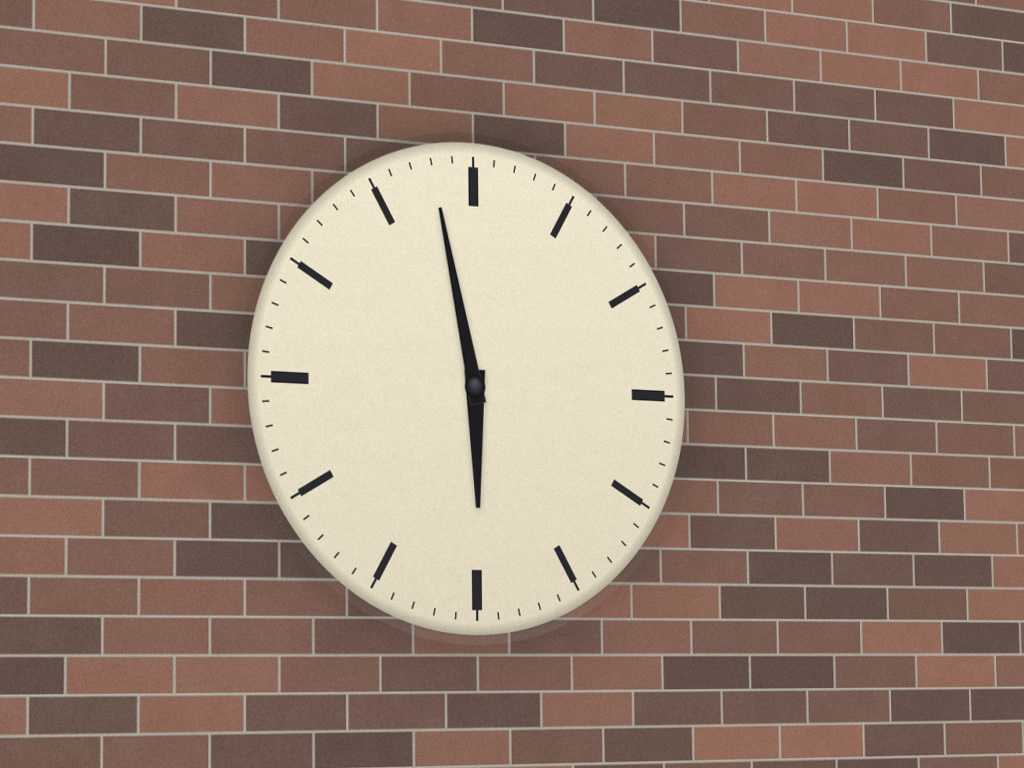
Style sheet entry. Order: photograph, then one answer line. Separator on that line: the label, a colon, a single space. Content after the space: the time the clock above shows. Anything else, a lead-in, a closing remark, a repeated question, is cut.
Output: 5:58
